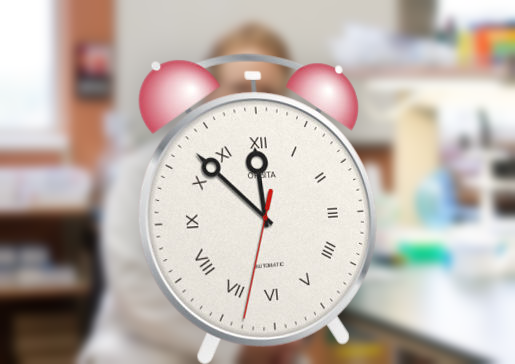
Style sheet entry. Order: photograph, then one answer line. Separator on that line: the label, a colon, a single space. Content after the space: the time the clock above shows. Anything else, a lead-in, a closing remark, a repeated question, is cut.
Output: 11:52:33
